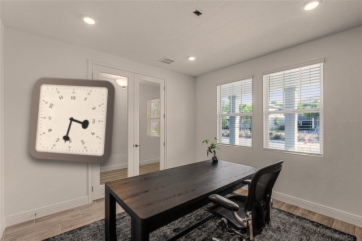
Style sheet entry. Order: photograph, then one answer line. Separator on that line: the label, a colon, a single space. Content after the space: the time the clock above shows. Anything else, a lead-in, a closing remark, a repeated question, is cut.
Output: 3:32
